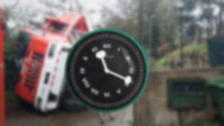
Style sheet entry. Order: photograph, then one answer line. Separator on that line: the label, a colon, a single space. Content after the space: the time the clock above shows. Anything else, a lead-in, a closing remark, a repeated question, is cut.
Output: 11:19
